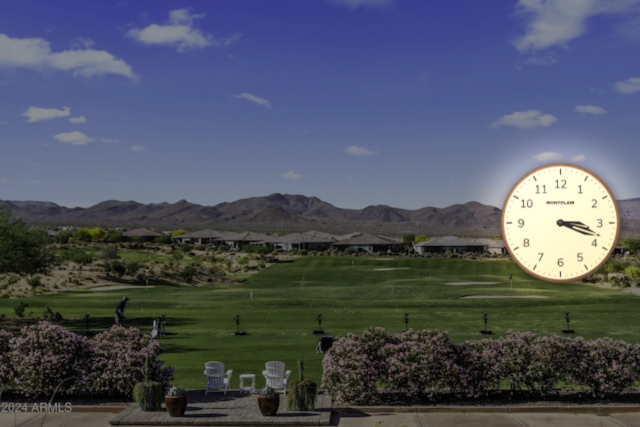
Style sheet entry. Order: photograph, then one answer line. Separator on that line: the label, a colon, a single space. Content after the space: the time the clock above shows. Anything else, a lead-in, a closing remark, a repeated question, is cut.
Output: 3:18
